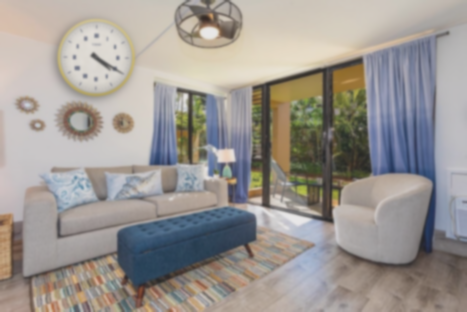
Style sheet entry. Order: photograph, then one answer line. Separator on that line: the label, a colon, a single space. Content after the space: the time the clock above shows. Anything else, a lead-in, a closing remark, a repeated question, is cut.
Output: 4:20
